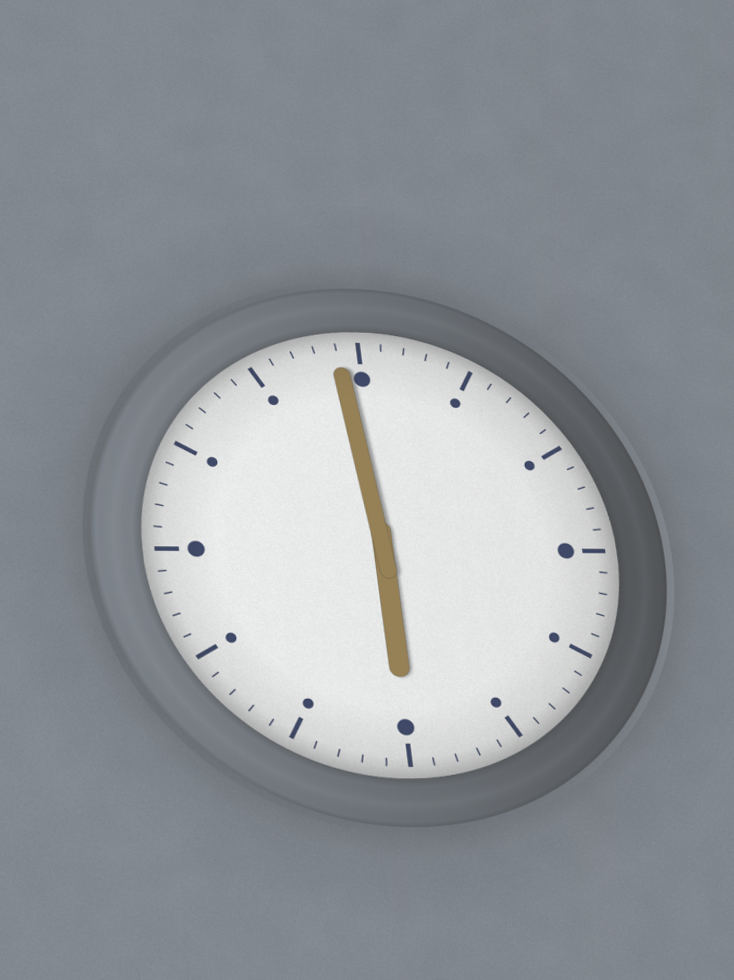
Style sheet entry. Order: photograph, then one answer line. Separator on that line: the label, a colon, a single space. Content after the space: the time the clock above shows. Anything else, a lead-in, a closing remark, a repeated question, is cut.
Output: 5:59
